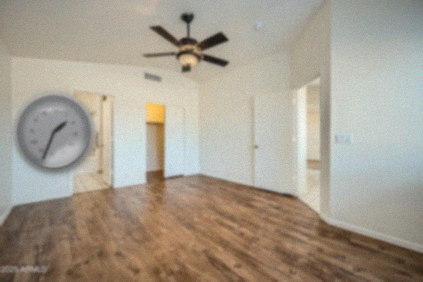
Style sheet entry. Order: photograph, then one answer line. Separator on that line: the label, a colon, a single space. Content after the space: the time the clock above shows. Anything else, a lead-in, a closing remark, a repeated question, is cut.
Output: 1:33
